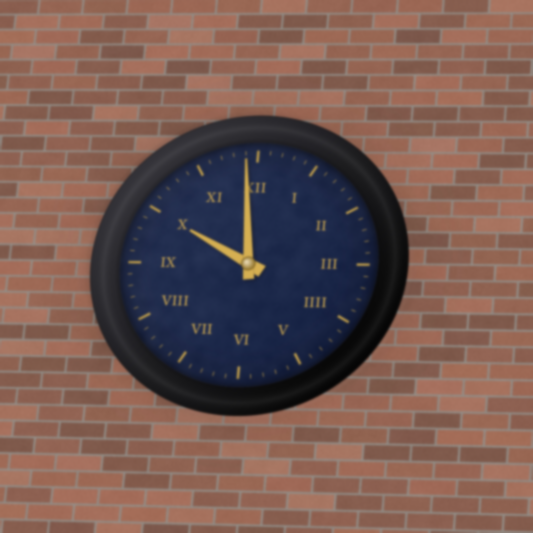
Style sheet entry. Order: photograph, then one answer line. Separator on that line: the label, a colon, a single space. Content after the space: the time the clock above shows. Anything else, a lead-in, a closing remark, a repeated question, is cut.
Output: 9:59
